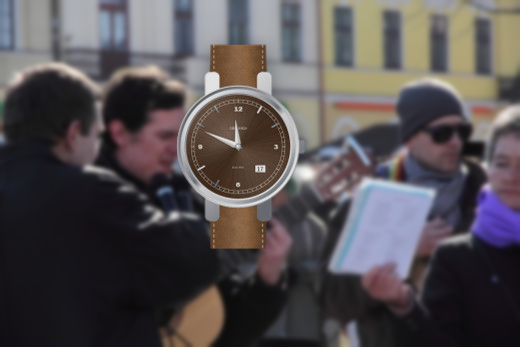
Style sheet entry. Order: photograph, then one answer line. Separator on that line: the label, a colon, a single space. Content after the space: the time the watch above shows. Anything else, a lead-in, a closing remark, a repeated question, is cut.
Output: 11:49
